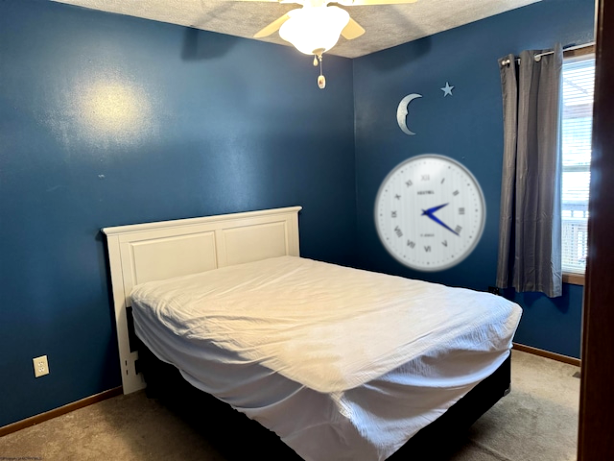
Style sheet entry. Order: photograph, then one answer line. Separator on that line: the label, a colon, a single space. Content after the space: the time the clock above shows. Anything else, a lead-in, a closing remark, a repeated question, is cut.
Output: 2:21
